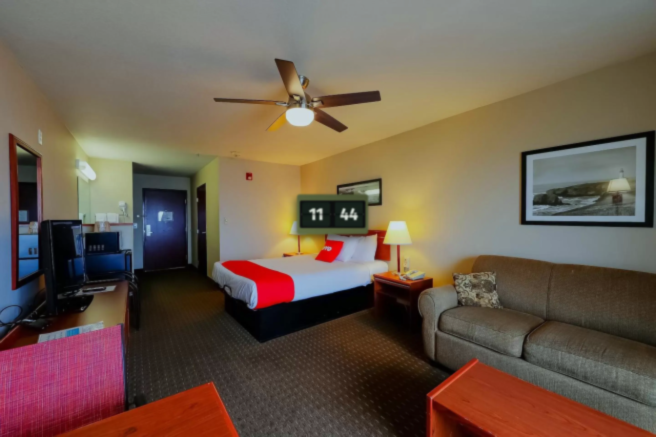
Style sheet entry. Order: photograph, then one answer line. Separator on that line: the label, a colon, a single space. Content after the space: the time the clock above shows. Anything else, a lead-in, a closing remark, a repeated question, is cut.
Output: 11:44
